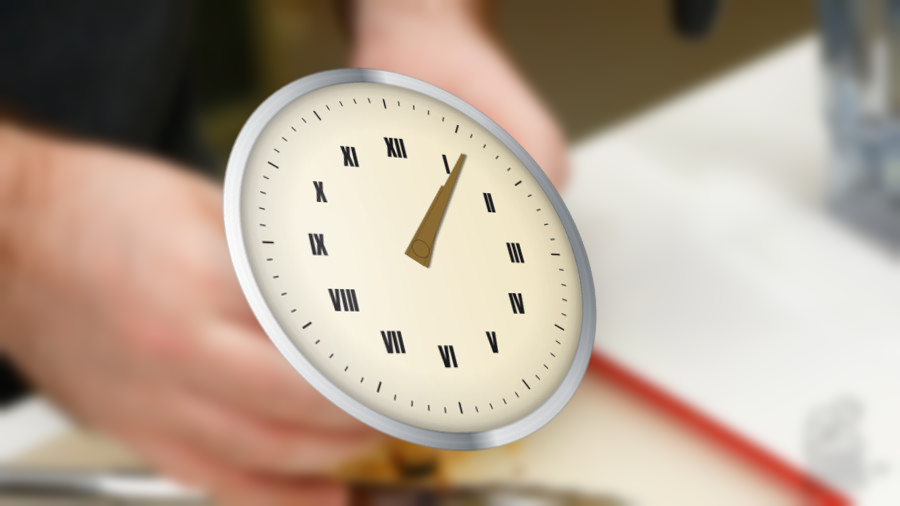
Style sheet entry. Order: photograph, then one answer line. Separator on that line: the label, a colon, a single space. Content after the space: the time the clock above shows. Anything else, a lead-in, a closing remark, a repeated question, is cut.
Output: 1:06
